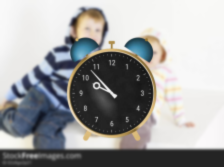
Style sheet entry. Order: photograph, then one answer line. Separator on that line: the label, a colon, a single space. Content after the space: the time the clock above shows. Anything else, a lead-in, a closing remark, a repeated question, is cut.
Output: 9:53
